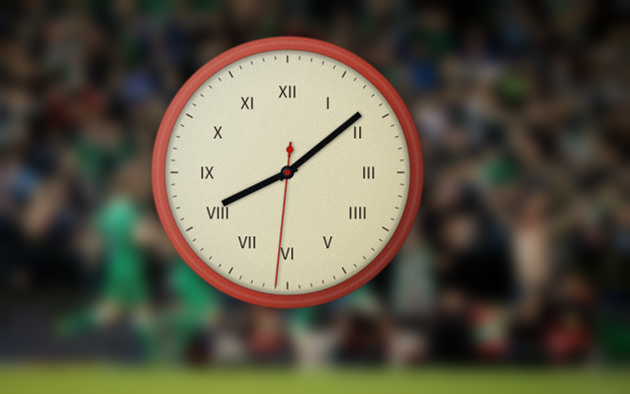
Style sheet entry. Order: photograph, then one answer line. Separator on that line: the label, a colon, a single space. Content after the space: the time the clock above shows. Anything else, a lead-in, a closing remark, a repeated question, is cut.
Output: 8:08:31
